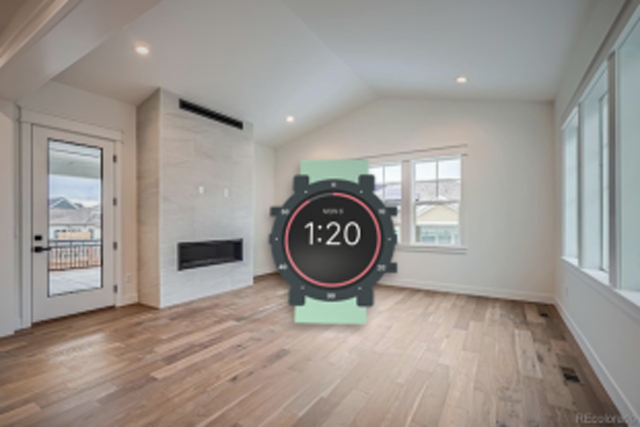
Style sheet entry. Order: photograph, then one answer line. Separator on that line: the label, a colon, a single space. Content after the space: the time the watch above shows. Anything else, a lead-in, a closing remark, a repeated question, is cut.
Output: 1:20
